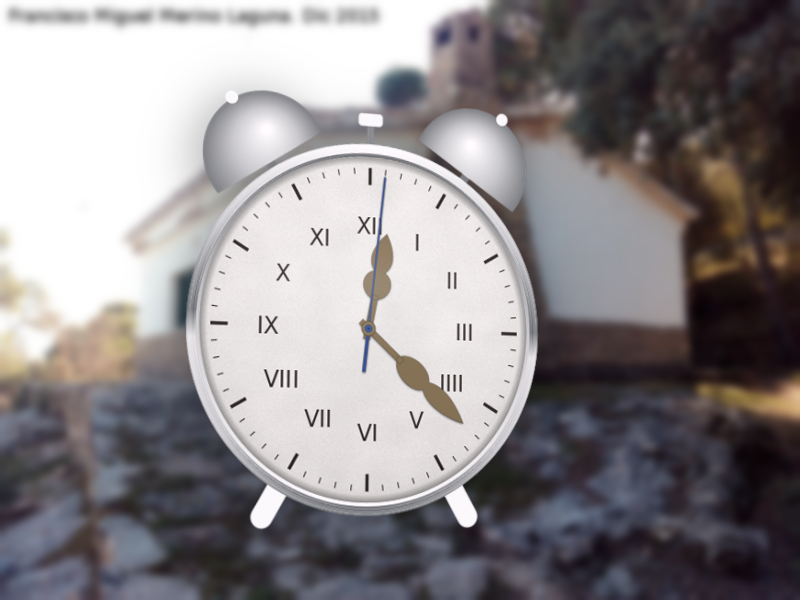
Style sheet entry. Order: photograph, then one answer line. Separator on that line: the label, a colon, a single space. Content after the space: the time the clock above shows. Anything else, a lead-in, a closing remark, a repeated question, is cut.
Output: 12:22:01
